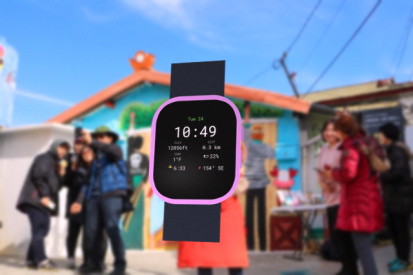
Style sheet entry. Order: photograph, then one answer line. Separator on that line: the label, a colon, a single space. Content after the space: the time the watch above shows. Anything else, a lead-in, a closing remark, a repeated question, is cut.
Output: 10:49
